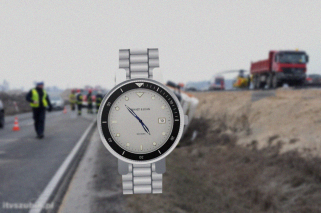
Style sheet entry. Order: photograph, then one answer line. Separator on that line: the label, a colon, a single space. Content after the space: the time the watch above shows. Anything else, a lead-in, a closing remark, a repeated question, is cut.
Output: 4:53
